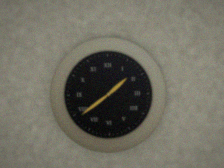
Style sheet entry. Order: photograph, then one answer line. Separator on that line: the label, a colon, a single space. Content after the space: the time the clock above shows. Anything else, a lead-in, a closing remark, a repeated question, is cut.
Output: 1:39
